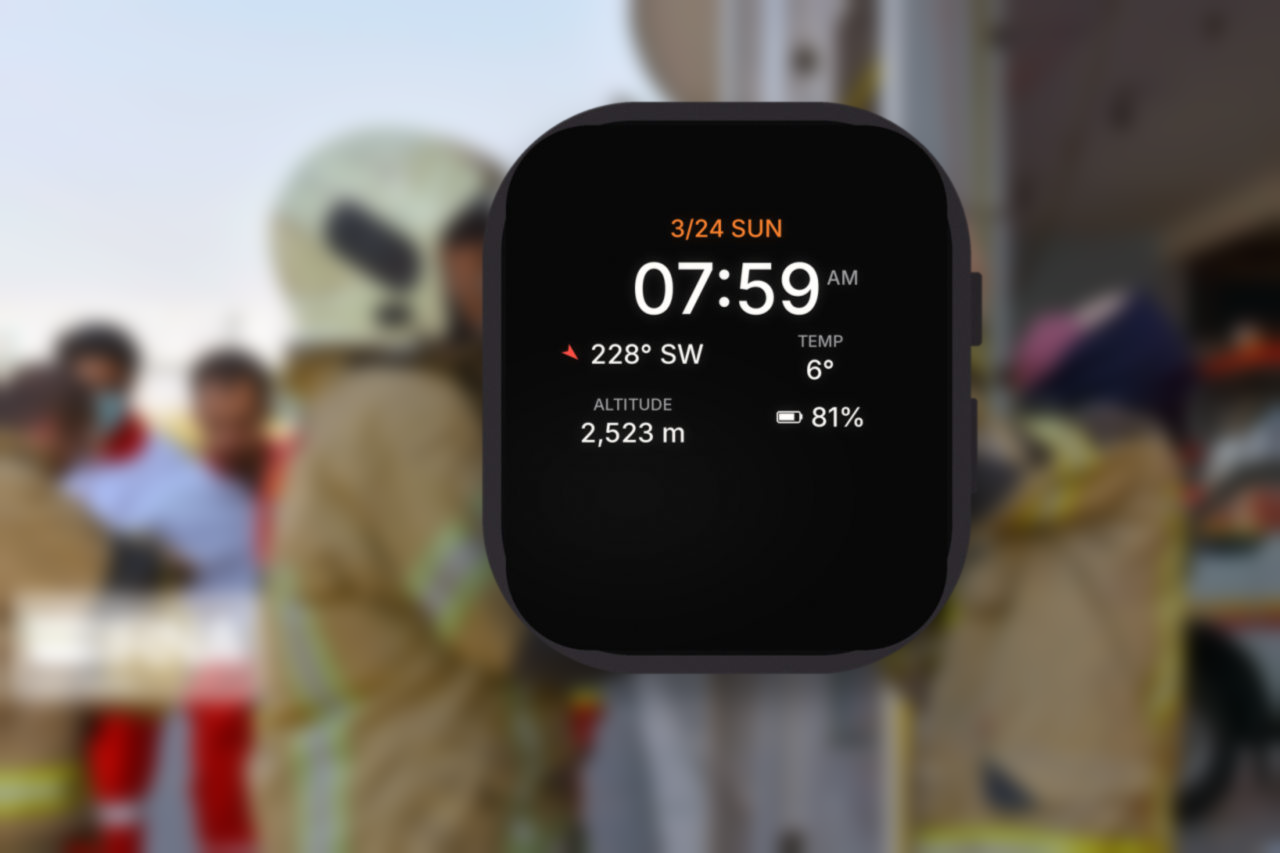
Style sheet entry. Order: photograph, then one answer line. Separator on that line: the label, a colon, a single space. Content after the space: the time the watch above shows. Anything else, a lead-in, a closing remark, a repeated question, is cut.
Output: 7:59
